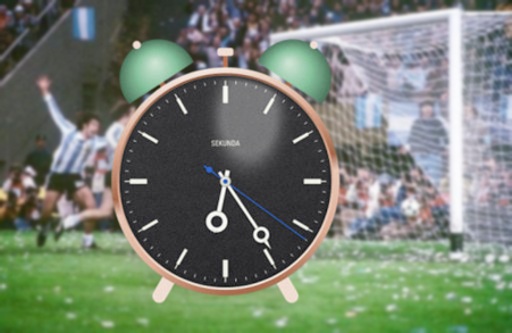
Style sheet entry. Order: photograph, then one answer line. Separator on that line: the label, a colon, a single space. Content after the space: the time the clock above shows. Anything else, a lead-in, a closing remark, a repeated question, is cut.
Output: 6:24:21
